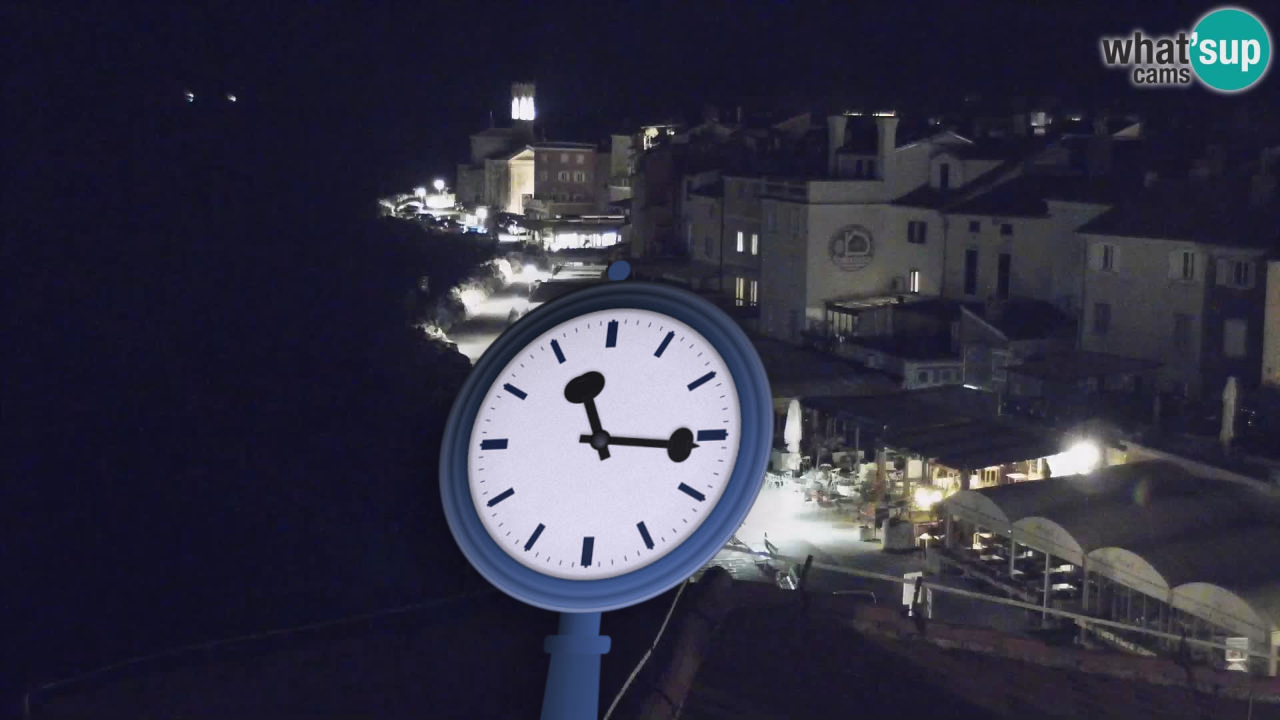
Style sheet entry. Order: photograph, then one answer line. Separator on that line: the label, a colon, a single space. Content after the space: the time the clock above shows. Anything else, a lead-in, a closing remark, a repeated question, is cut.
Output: 11:16
